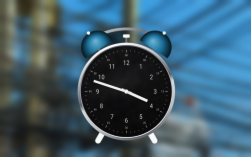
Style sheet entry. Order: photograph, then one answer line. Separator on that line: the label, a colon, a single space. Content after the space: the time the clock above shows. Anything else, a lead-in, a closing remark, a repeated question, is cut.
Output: 3:48
